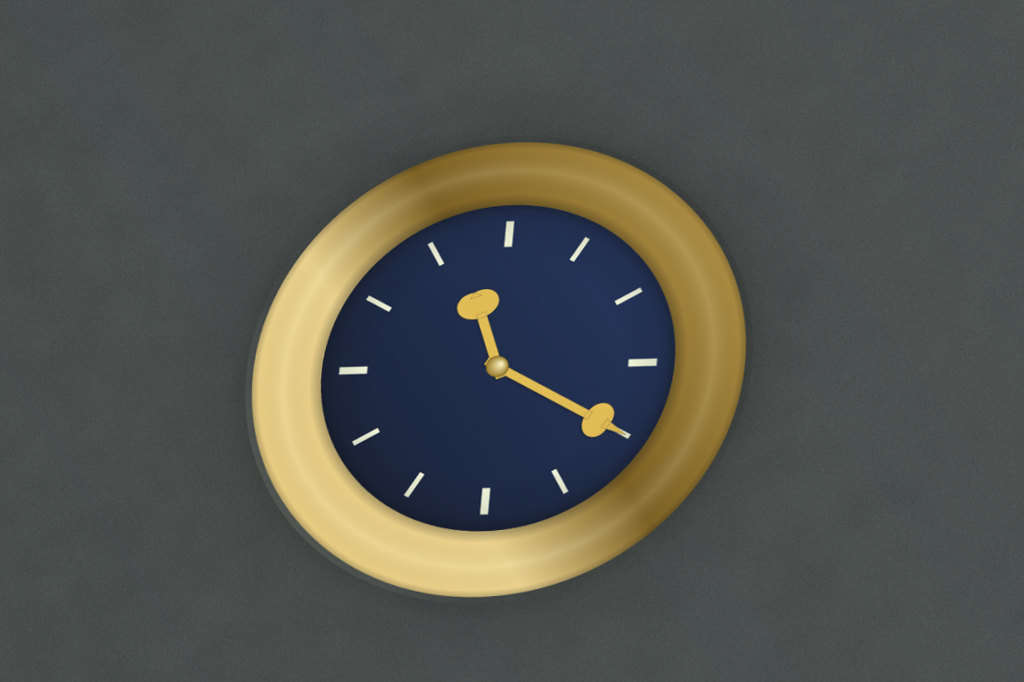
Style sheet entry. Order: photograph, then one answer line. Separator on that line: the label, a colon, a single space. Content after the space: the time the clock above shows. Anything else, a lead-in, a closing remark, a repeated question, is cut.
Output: 11:20
